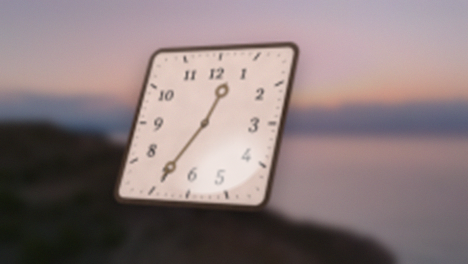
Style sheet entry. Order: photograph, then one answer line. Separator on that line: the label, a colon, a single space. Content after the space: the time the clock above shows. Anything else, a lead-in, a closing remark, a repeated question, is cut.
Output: 12:35
